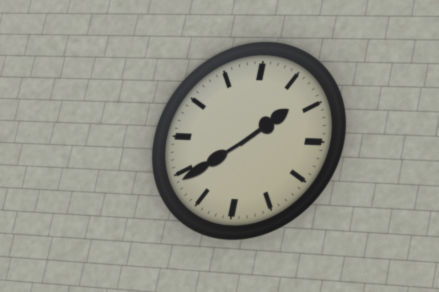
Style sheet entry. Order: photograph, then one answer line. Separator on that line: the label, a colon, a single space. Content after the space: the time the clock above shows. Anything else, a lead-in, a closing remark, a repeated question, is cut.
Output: 1:39
